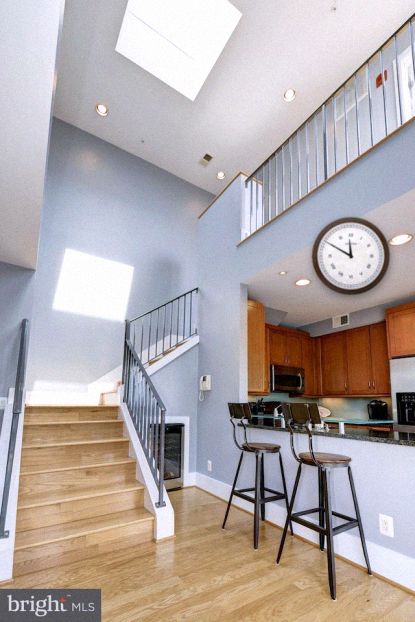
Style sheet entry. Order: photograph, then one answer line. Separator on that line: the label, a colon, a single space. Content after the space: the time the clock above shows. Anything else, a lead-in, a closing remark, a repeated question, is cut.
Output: 11:50
